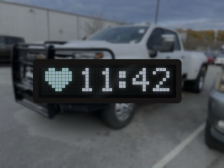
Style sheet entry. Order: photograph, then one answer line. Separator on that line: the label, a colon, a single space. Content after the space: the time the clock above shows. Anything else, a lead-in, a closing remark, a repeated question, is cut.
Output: 11:42
